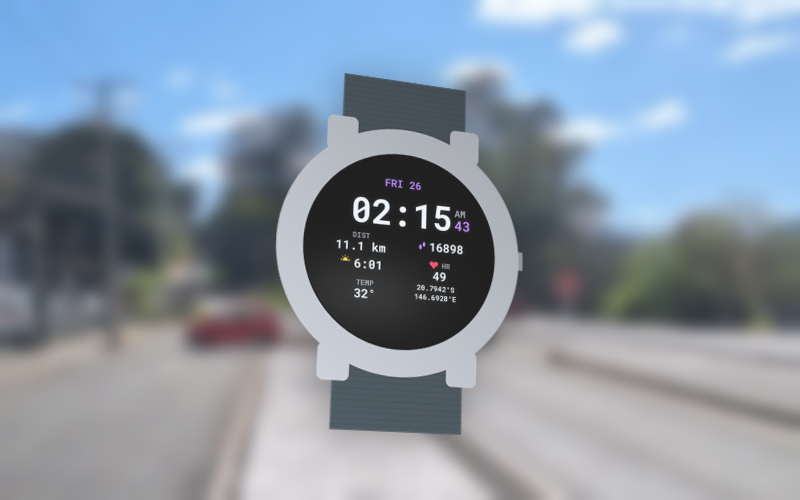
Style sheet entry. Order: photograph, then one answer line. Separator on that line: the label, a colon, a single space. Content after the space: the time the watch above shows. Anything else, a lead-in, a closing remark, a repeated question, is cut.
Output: 2:15:43
